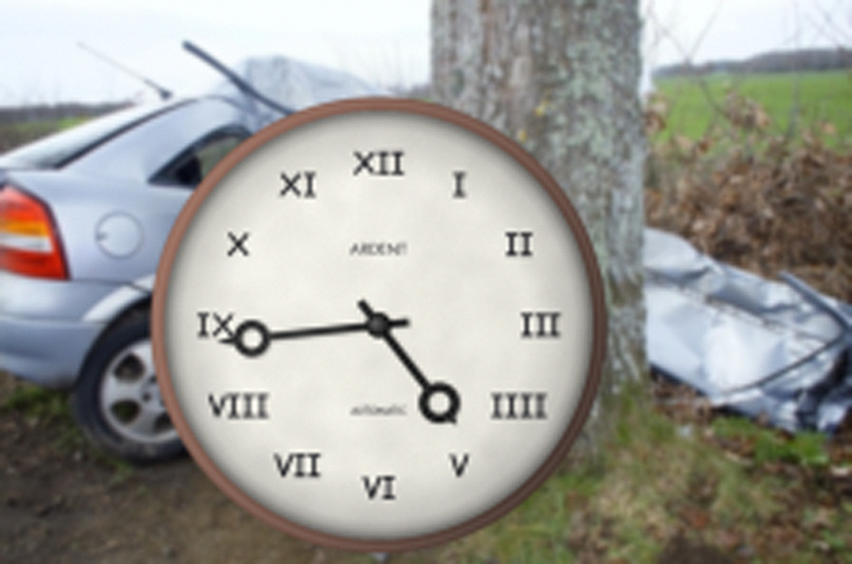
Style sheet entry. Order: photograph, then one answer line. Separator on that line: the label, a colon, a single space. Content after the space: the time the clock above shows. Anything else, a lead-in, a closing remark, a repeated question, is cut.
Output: 4:44
